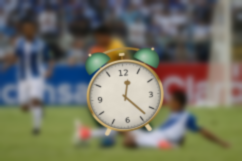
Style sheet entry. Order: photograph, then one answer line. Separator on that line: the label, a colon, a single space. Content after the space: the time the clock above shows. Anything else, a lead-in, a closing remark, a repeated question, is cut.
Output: 12:23
